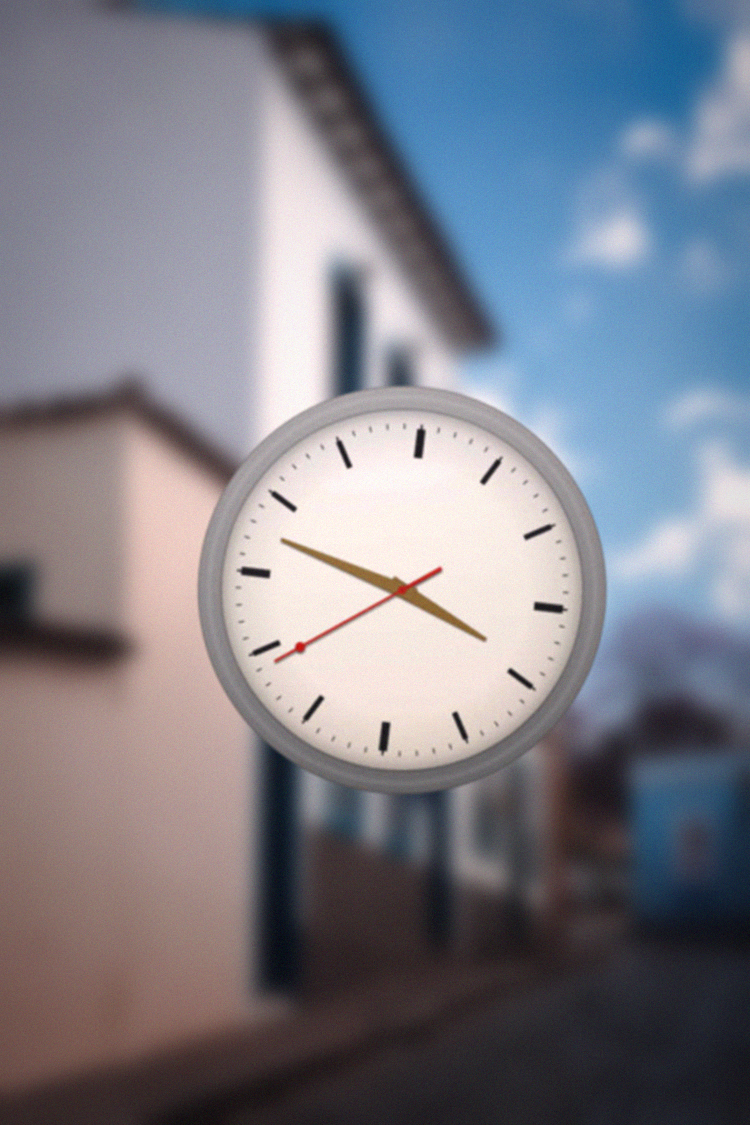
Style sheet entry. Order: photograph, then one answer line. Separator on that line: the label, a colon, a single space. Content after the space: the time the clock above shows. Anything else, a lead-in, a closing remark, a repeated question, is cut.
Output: 3:47:39
